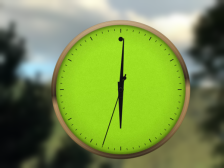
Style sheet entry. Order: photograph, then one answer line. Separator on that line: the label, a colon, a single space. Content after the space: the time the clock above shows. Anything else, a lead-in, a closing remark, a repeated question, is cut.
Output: 6:00:33
